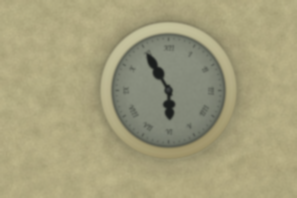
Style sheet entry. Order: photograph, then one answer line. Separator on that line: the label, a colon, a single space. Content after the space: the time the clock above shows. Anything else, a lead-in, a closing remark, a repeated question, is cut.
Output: 5:55
